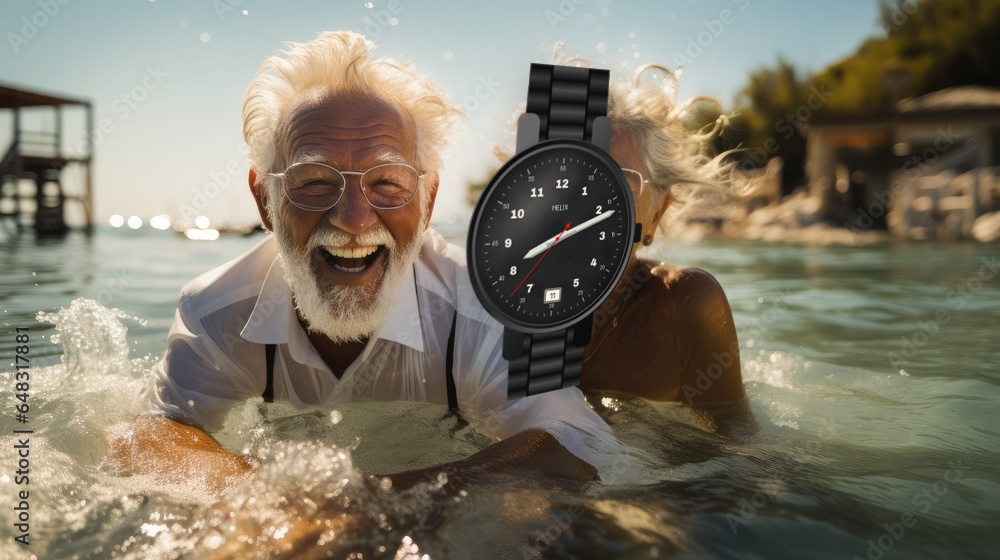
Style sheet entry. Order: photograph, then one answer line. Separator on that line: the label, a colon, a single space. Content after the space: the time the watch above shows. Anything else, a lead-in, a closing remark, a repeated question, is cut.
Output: 8:11:37
